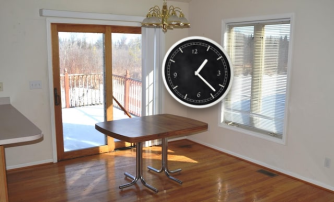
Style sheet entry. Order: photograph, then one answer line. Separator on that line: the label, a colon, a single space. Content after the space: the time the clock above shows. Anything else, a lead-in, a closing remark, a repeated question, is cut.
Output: 1:23
